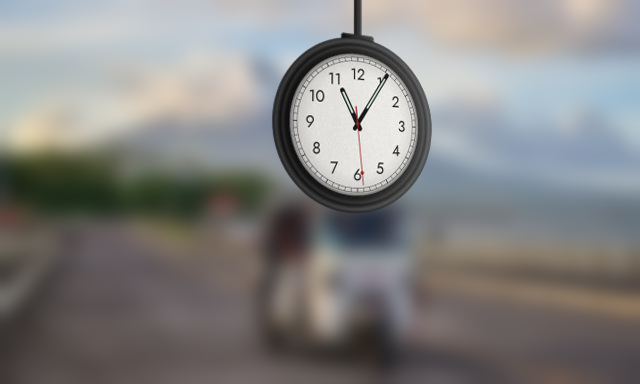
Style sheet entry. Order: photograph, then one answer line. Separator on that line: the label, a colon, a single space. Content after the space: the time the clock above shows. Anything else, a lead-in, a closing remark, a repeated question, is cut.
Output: 11:05:29
